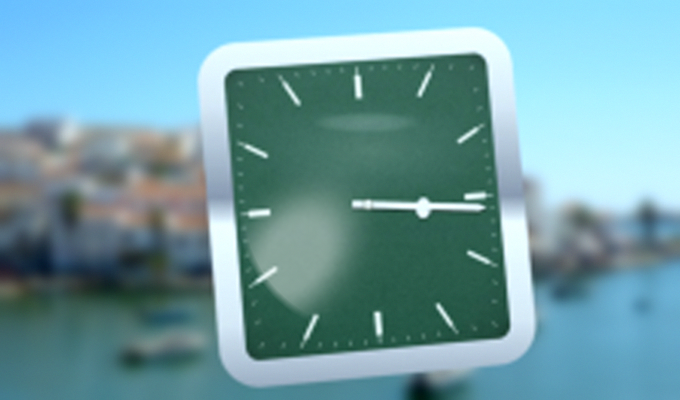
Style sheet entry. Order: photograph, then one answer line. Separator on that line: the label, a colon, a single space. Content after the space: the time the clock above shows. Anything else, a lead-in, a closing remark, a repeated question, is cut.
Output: 3:16
